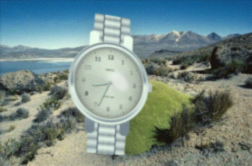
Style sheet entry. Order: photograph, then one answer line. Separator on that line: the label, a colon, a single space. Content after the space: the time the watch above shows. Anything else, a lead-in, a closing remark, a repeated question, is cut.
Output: 8:34
